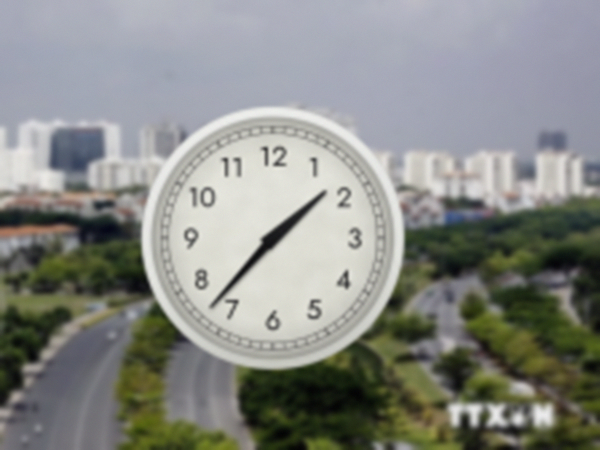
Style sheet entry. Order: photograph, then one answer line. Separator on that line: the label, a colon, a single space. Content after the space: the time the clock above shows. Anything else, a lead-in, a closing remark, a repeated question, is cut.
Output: 1:37
